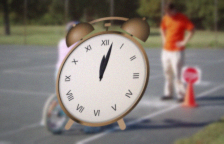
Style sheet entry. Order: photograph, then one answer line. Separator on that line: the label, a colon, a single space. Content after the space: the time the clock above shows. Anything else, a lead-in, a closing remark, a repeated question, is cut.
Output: 12:02
